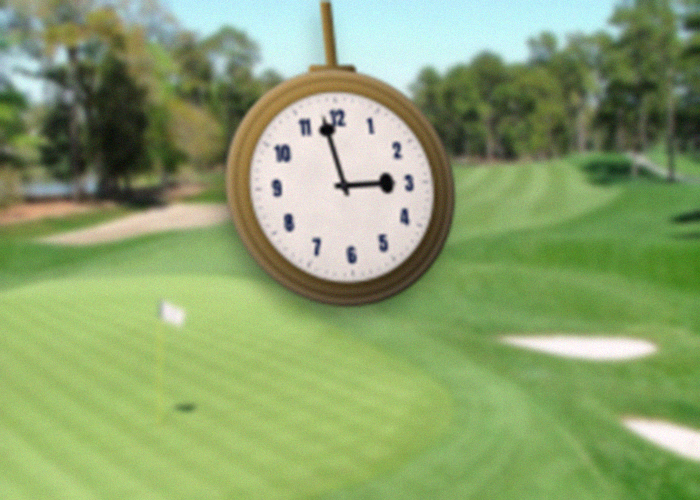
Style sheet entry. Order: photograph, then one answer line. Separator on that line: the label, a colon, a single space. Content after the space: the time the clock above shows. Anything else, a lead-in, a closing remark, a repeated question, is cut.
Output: 2:58
